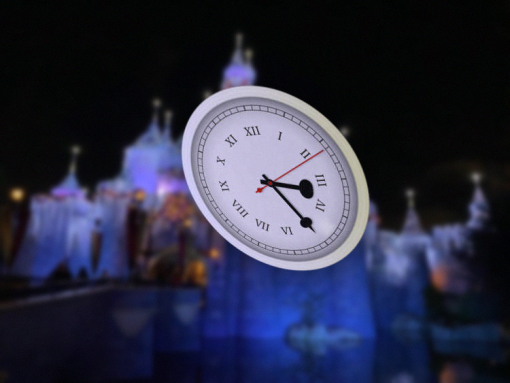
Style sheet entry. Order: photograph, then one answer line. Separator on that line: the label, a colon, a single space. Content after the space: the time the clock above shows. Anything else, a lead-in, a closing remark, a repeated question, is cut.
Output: 3:25:11
